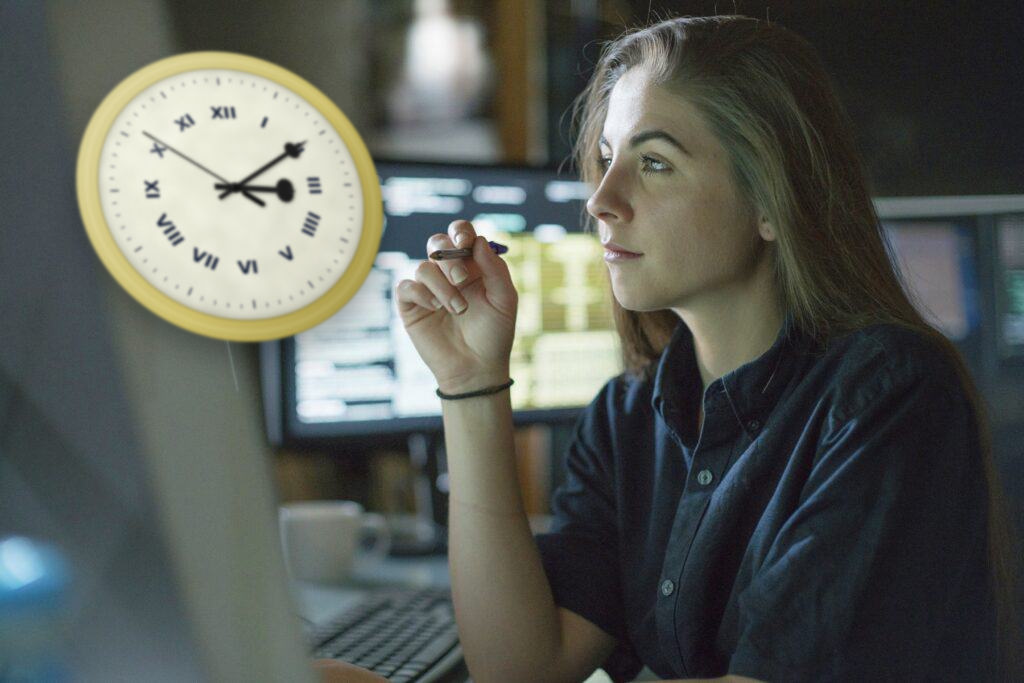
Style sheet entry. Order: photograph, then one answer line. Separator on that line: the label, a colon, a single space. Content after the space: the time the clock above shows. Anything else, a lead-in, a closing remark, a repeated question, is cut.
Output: 3:09:51
